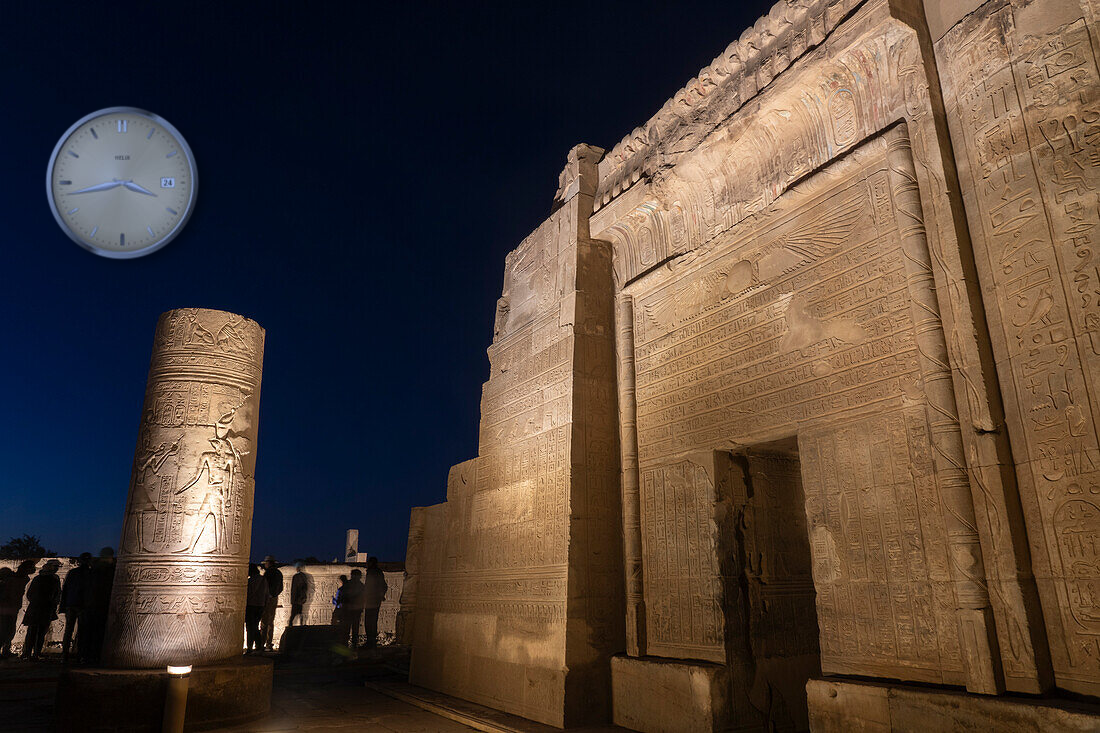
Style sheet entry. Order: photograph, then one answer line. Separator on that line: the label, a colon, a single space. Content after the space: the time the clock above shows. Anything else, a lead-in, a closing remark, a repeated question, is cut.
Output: 3:43
